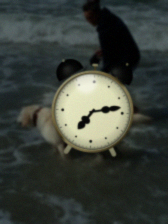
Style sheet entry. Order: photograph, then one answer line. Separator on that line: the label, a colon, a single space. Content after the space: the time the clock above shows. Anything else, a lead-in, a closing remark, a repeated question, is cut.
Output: 7:13
